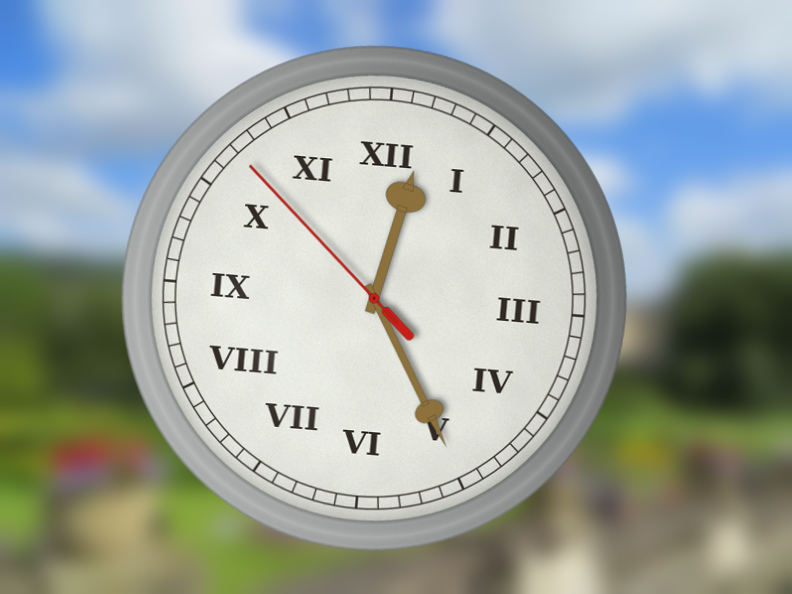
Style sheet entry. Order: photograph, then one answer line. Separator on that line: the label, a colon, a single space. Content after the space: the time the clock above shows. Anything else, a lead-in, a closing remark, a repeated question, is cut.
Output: 12:24:52
